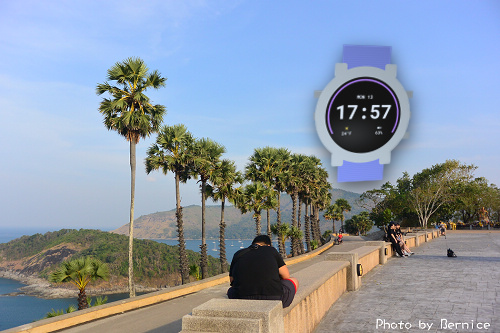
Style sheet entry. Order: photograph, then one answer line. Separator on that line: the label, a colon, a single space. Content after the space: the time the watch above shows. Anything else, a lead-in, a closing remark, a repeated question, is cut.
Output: 17:57
